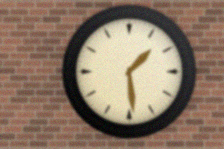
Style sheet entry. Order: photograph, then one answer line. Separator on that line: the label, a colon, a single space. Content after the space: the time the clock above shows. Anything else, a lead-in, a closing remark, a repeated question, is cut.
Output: 1:29
